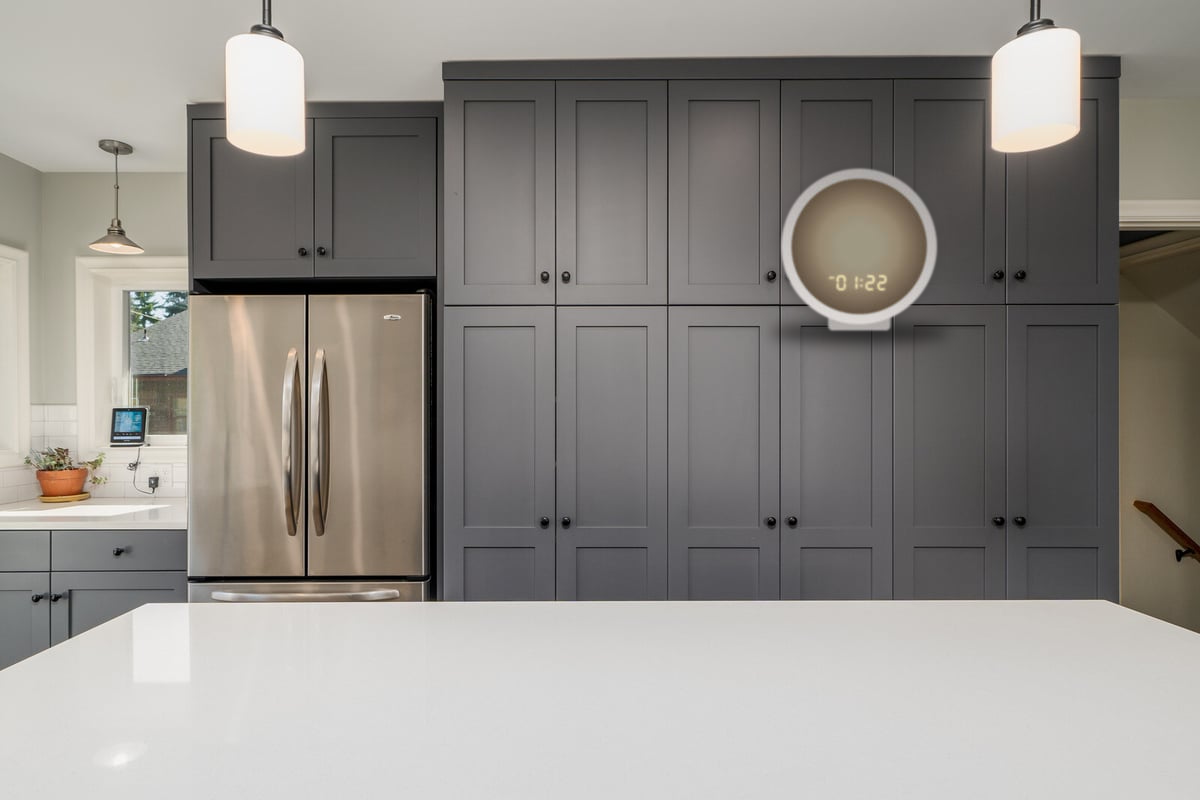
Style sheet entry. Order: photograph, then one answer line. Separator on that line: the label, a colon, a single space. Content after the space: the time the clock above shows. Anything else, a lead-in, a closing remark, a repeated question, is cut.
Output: 1:22
